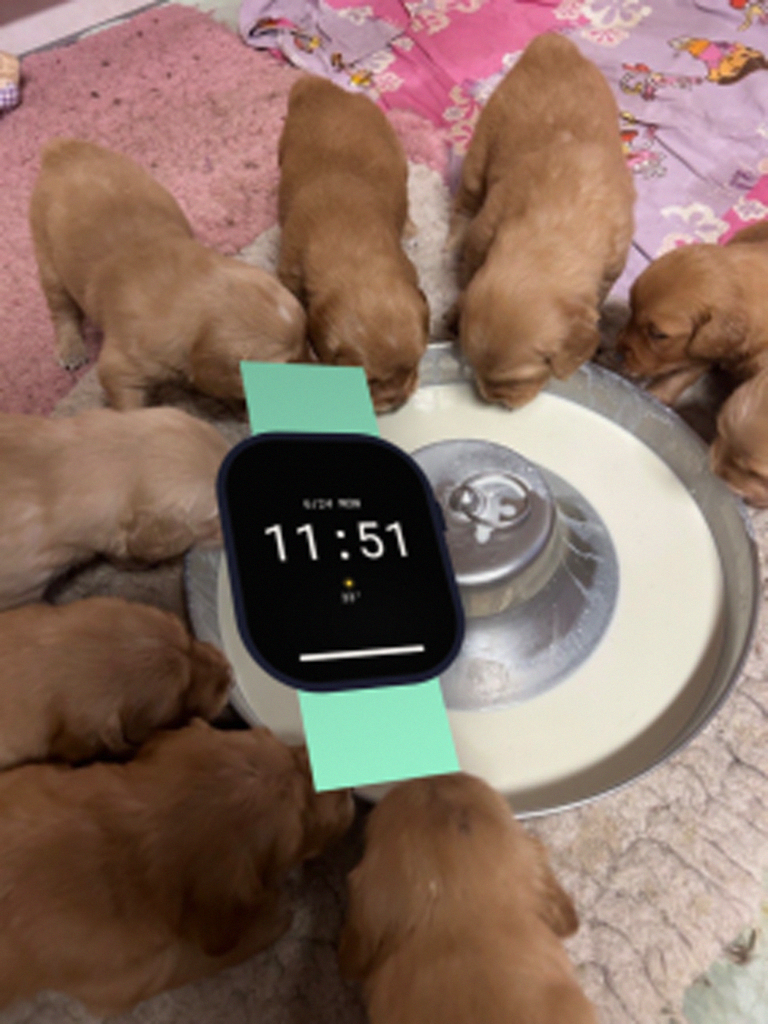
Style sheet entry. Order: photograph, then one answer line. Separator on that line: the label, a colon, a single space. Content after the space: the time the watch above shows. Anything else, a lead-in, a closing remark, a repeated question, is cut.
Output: 11:51
